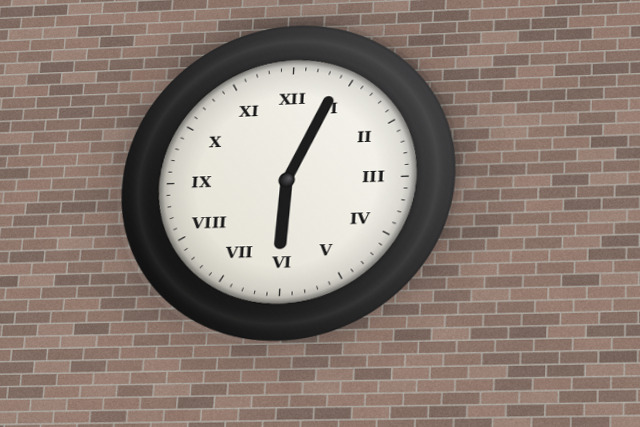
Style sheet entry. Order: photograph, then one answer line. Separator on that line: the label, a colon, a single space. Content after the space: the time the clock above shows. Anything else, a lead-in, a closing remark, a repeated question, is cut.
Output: 6:04
